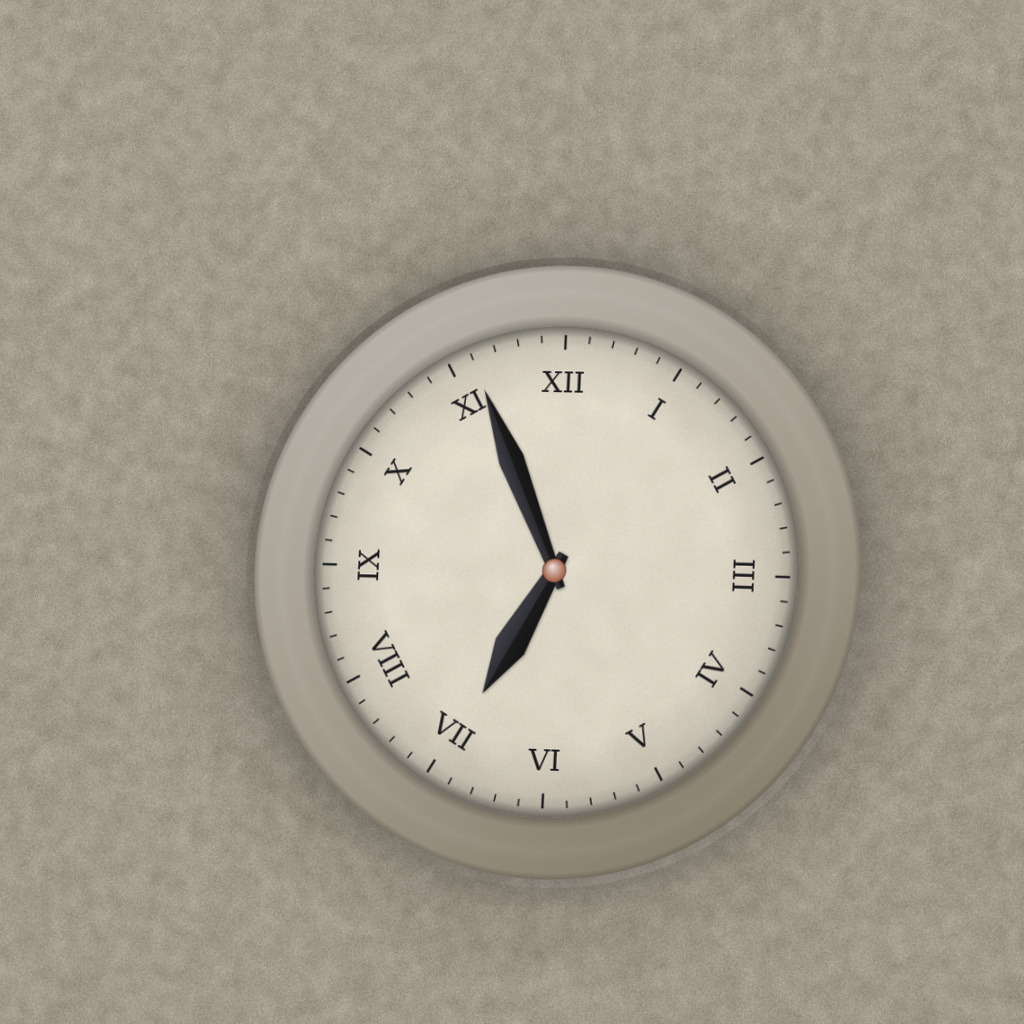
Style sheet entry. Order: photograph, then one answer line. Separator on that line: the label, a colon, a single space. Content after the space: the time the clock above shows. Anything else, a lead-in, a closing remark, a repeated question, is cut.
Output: 6:56
